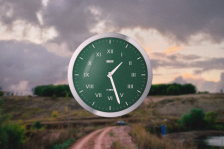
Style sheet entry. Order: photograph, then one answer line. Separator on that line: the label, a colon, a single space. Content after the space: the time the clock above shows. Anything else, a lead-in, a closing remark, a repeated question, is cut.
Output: 1:27
